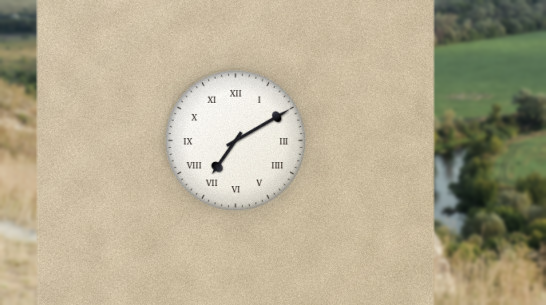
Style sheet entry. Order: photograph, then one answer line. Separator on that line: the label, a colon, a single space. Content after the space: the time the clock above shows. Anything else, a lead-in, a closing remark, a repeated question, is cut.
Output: 7:10
